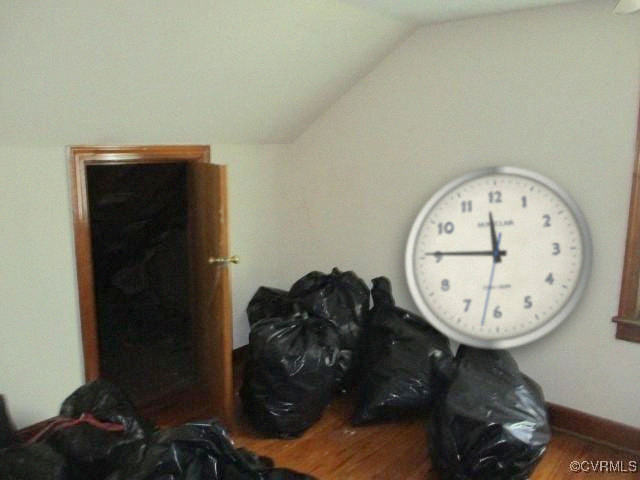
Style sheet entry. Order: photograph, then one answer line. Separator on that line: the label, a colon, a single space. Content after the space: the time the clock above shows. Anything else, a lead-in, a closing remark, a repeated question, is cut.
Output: 11:45:32
